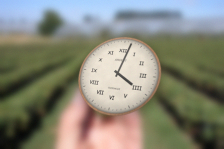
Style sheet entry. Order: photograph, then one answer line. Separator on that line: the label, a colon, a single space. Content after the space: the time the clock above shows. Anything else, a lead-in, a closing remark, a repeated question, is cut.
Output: 4:02
